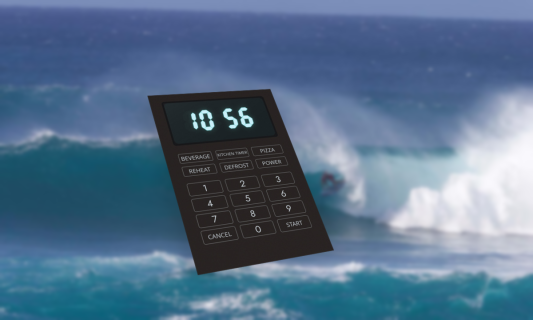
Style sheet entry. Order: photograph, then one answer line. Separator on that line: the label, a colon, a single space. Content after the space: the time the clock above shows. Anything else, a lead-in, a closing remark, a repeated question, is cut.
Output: 10:56
